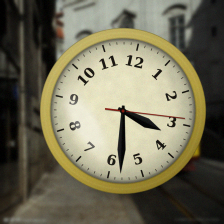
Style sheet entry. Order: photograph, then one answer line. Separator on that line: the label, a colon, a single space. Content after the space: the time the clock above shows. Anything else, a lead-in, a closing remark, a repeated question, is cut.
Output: 3:28:14
